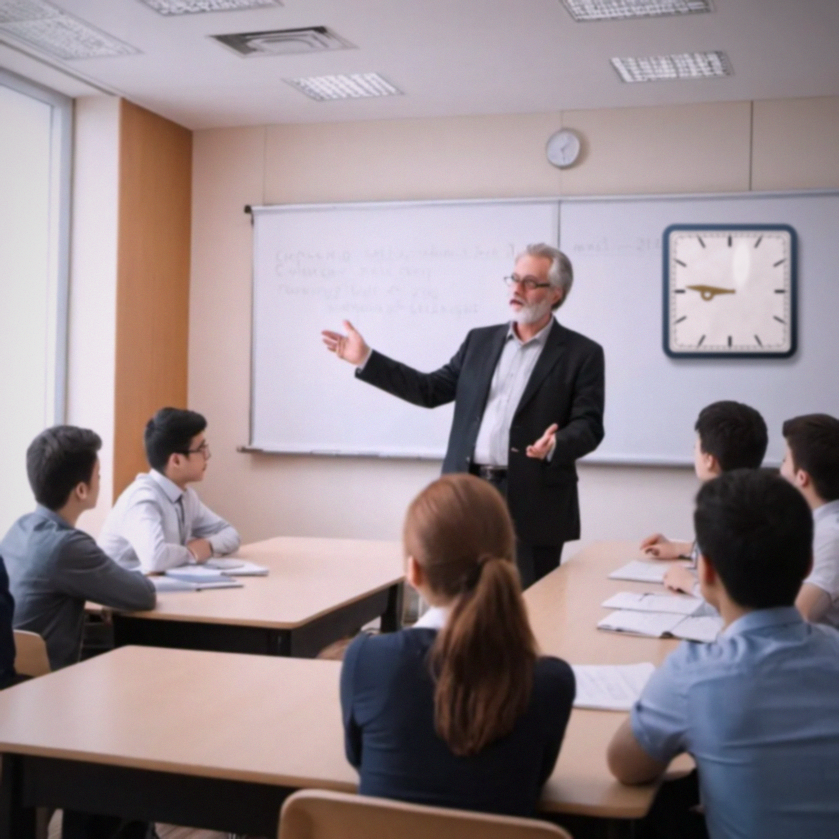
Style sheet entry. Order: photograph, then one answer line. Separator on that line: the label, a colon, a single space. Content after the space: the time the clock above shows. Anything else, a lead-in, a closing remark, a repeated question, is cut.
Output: 8:46
